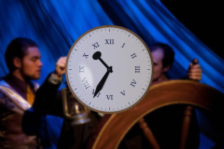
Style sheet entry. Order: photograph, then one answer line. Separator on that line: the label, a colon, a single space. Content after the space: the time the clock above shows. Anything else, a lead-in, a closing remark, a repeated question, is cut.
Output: 10:35
